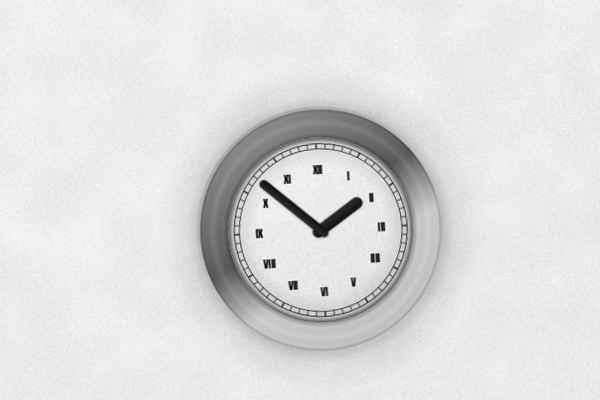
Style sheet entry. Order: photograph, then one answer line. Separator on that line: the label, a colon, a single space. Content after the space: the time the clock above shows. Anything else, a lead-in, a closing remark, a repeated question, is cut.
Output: 1:52
